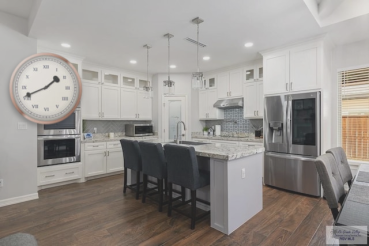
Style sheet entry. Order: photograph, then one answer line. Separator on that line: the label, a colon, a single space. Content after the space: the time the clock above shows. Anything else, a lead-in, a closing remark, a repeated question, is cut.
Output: 1:41
